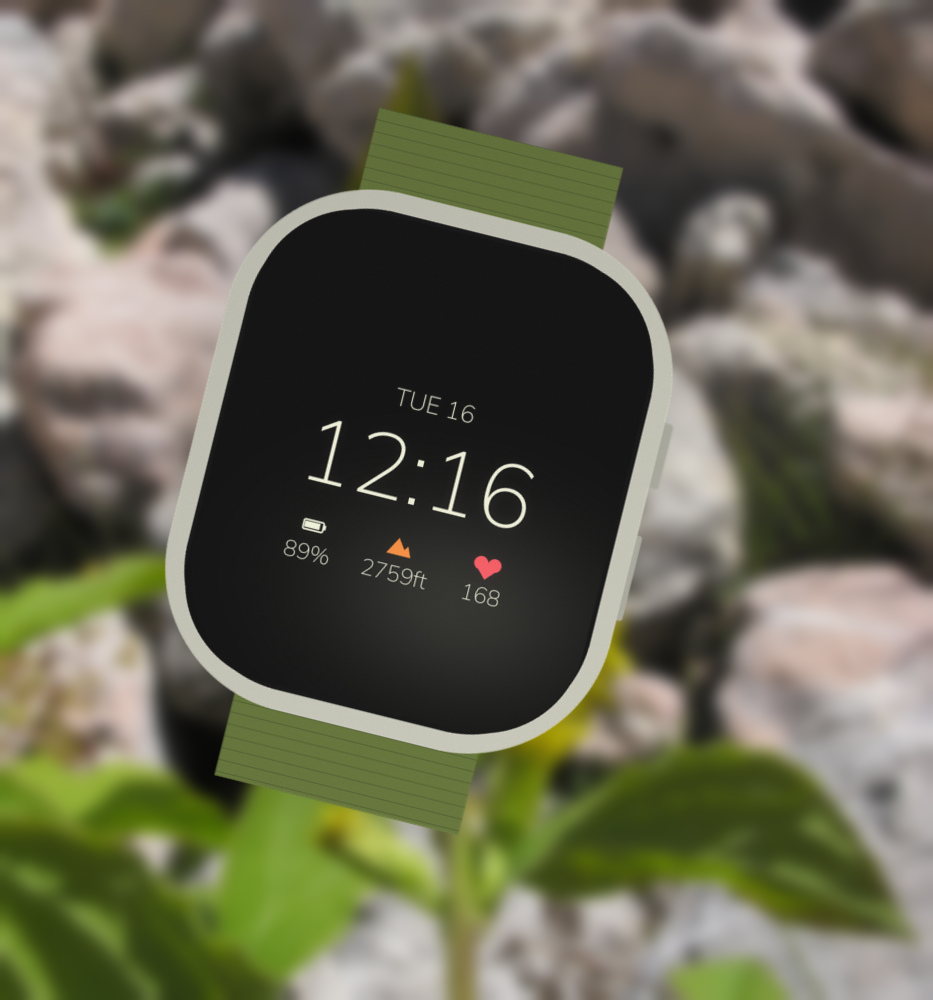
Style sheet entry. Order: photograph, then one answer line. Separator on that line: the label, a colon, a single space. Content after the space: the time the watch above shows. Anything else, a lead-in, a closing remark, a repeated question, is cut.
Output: 12:16
